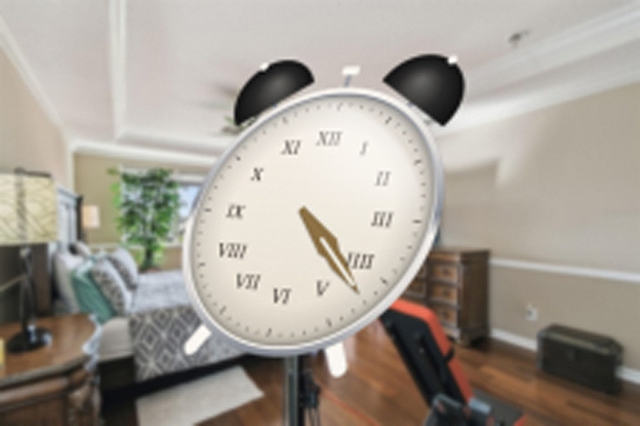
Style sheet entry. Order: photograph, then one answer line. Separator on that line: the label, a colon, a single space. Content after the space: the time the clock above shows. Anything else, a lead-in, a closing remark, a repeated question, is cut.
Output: 4:22
